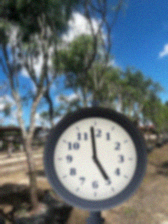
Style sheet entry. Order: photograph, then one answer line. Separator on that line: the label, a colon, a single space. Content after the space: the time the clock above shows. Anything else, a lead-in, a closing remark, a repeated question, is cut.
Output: 4:59
